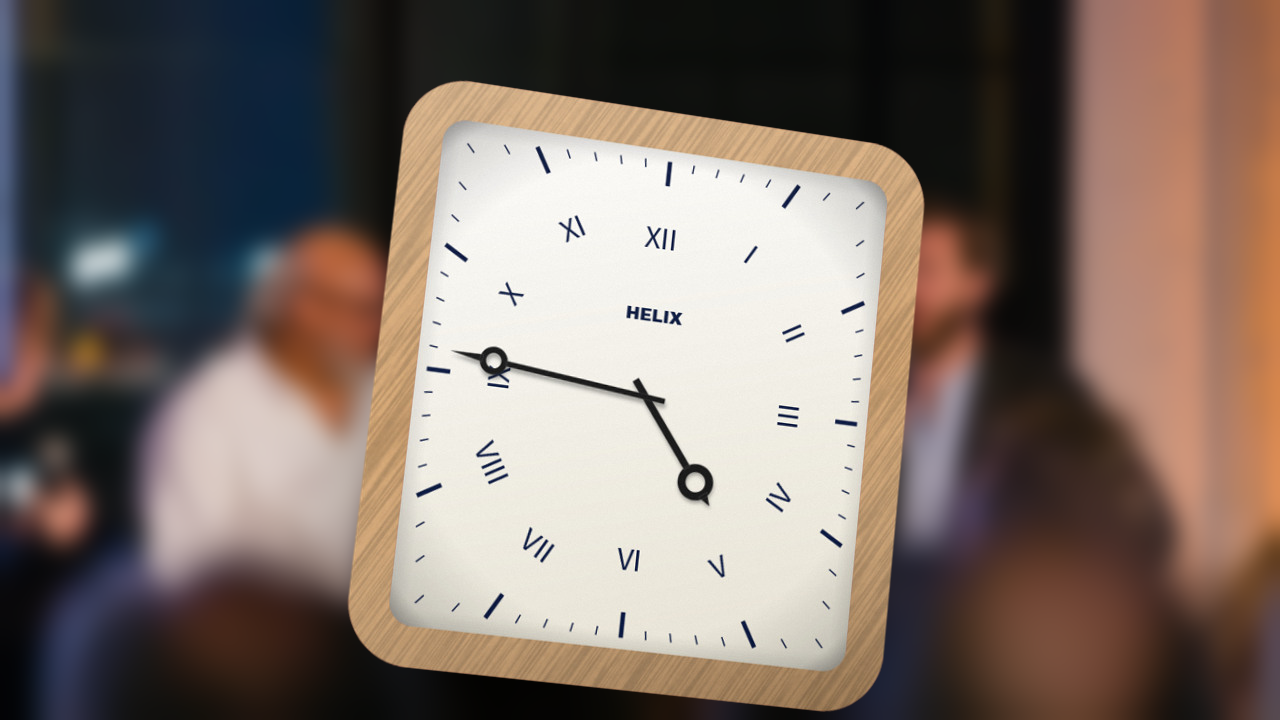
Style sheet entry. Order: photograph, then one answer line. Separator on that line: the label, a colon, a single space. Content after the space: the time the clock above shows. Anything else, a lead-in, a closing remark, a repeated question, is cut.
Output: 4:46
